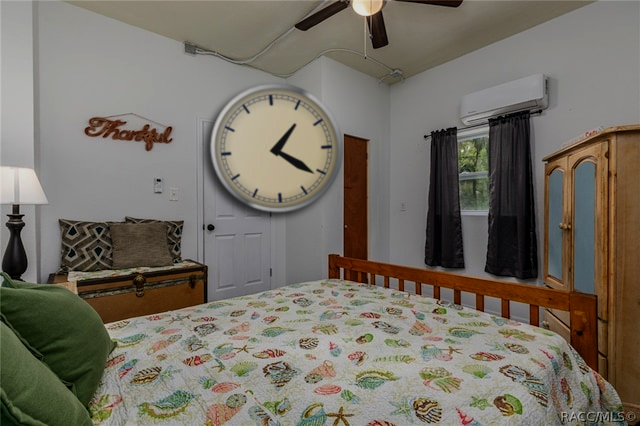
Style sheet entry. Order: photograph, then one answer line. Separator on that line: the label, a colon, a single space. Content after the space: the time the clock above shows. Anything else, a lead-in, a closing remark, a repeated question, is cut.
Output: 1:21
